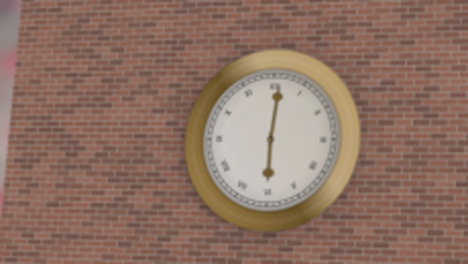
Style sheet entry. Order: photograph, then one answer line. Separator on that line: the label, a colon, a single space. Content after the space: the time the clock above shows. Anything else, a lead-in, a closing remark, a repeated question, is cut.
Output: 6:01
